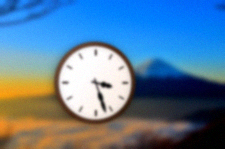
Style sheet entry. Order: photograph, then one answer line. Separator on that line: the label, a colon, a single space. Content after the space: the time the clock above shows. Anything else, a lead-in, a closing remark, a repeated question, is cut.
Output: 3:27
